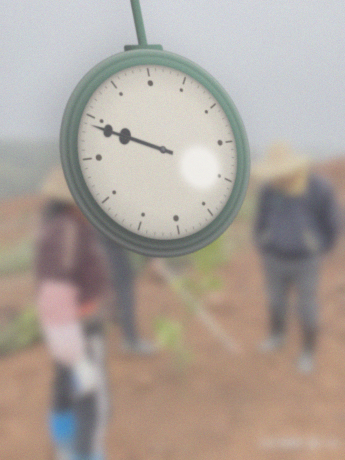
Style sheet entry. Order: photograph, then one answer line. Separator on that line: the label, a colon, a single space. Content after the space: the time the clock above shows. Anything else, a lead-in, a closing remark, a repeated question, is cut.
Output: 9:49
